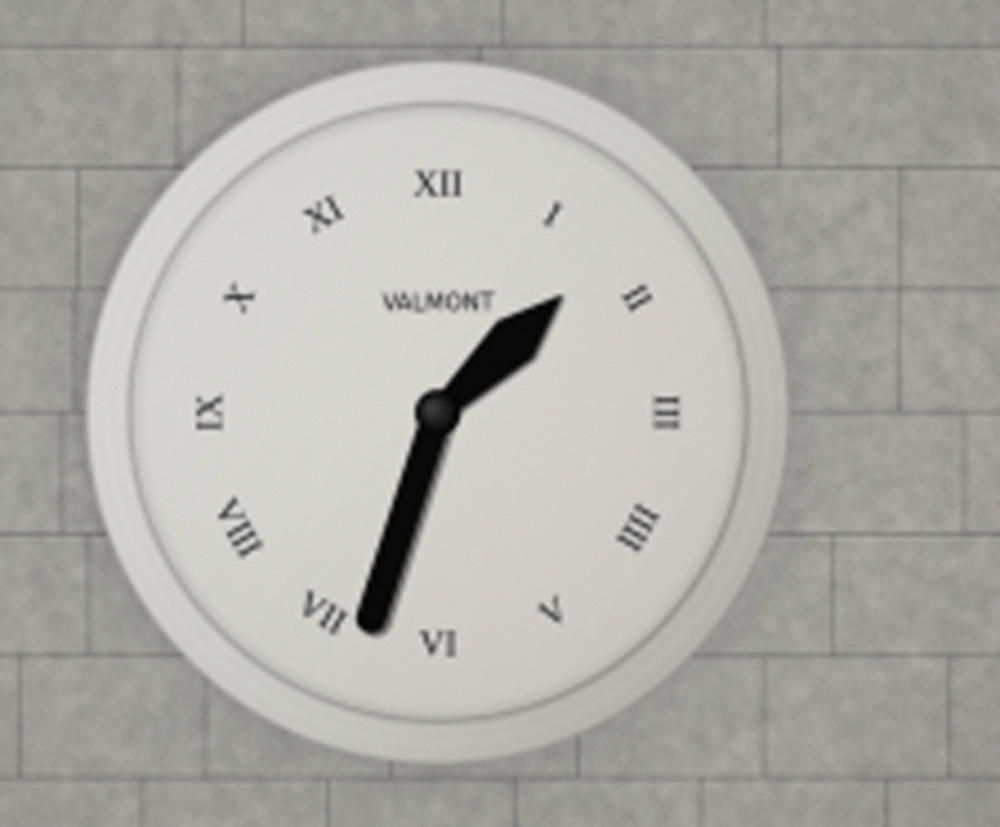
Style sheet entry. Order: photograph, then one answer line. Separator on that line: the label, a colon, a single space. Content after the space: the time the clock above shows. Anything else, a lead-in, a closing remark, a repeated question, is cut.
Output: 1:33
